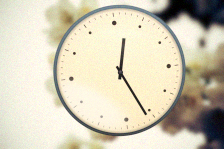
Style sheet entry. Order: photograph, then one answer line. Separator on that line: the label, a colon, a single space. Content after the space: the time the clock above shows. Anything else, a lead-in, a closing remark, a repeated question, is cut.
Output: 12:26
